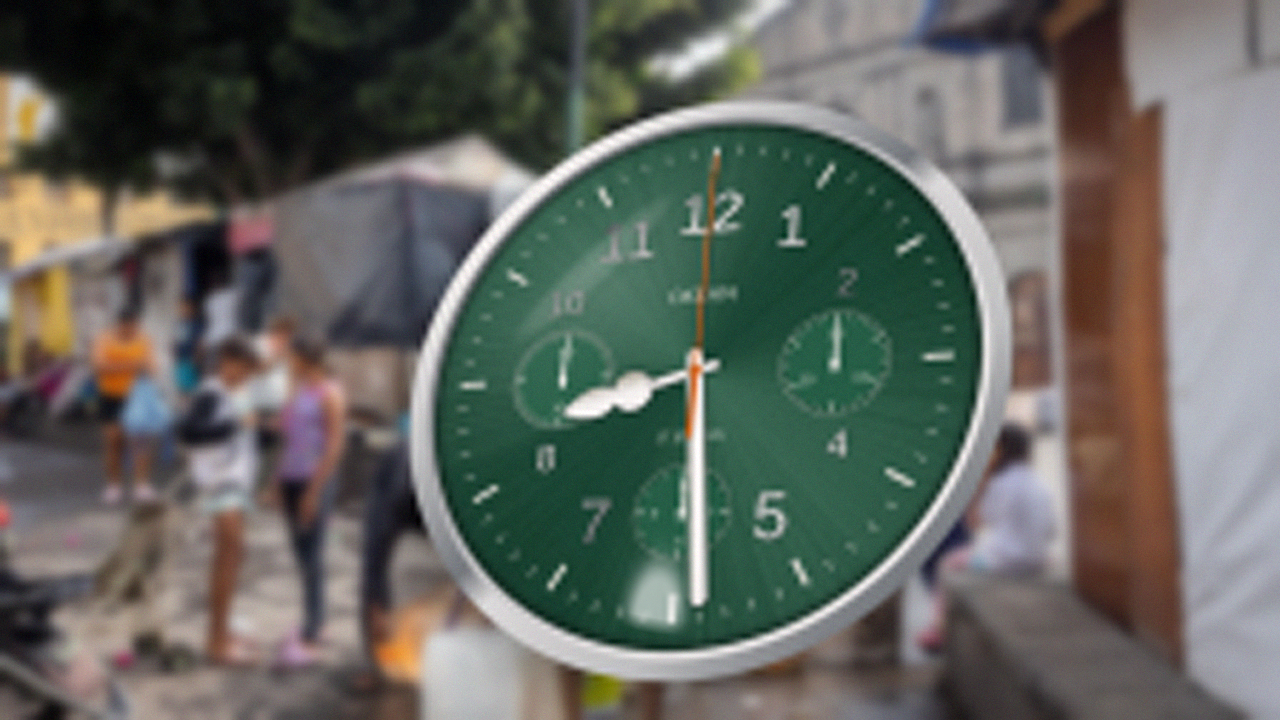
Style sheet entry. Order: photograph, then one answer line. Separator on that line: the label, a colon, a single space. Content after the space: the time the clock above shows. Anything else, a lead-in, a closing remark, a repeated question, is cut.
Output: 8:29
